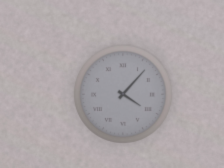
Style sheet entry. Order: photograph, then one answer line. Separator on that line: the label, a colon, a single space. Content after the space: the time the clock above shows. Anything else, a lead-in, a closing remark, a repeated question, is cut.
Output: 4:07
